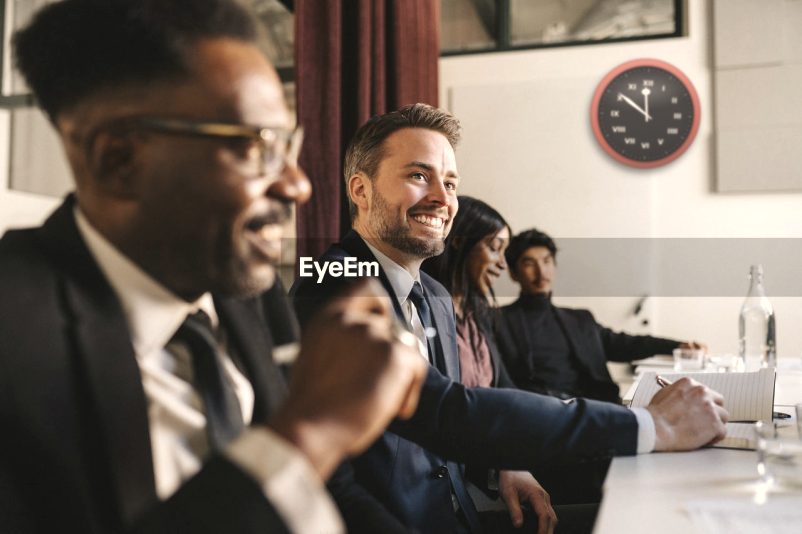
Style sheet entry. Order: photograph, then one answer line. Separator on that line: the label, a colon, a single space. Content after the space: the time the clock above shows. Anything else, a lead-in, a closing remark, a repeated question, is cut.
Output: 11:51
